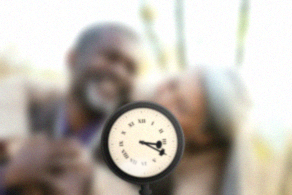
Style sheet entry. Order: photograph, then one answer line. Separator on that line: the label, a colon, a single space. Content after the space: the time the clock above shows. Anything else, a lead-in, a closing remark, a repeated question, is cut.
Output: 3:20
